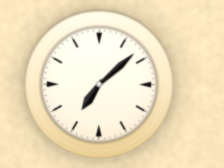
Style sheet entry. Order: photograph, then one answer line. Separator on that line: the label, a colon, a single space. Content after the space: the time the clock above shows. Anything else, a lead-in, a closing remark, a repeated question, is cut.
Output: 7:08
